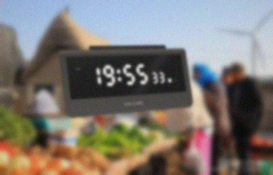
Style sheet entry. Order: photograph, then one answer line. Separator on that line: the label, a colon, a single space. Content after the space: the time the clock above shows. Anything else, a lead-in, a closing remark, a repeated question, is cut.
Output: 19:55
